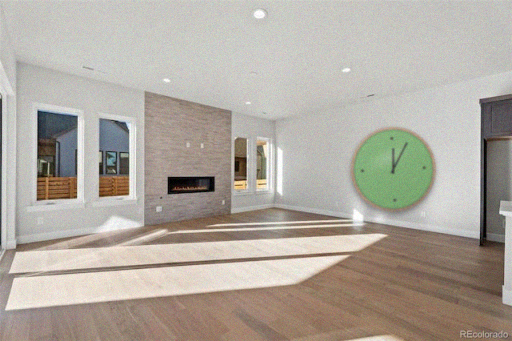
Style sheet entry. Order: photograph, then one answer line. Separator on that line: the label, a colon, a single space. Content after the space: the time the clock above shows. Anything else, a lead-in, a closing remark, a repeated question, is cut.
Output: 12:05
